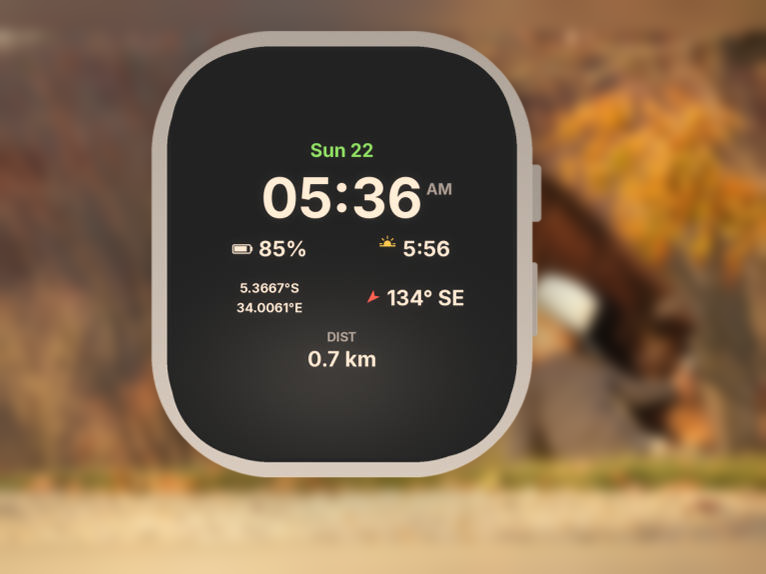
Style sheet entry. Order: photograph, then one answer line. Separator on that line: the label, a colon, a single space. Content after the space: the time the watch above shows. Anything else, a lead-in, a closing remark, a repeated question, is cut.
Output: 5:36
